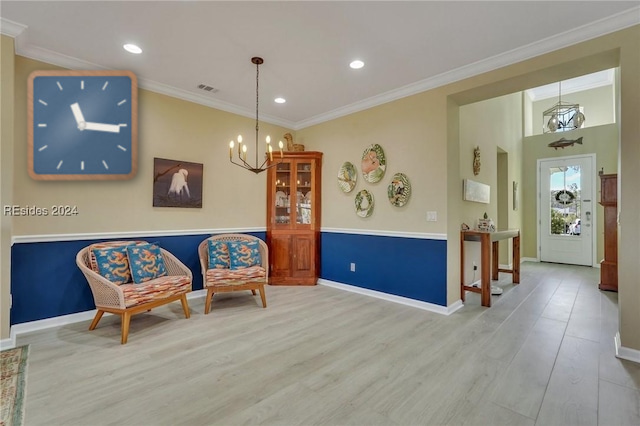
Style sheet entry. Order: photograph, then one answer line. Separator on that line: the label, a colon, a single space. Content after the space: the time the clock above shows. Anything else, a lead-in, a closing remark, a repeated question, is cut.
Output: 11:16
